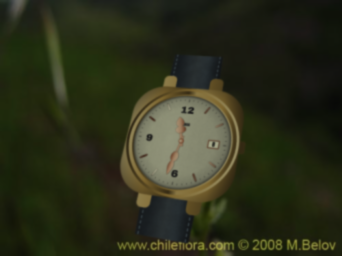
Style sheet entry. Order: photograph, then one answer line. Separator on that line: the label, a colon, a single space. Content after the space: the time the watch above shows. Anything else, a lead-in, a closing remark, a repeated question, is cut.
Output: 11:32
